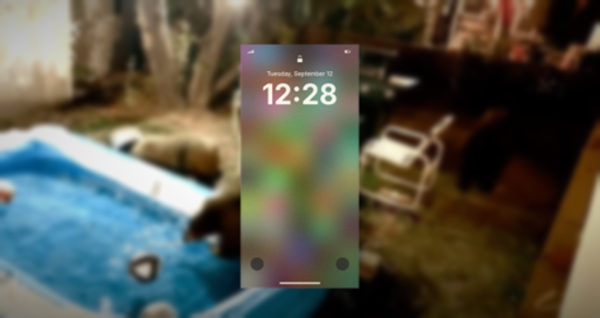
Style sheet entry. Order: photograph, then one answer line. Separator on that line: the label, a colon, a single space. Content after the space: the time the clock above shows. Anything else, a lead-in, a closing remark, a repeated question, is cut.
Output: 12:28
